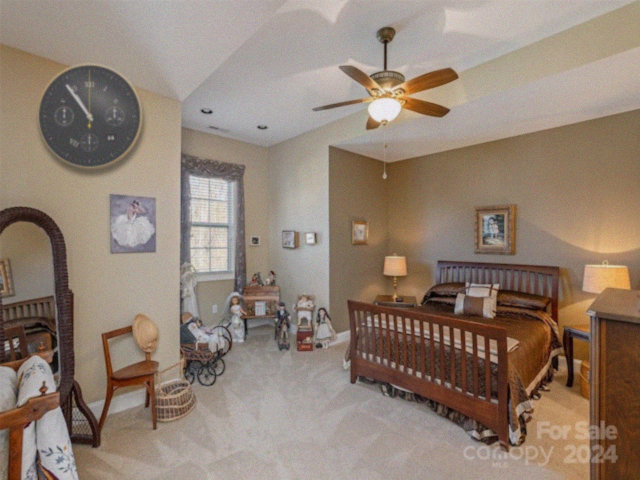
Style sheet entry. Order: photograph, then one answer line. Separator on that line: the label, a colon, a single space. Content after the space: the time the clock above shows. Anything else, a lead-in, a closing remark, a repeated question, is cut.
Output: 10:54
